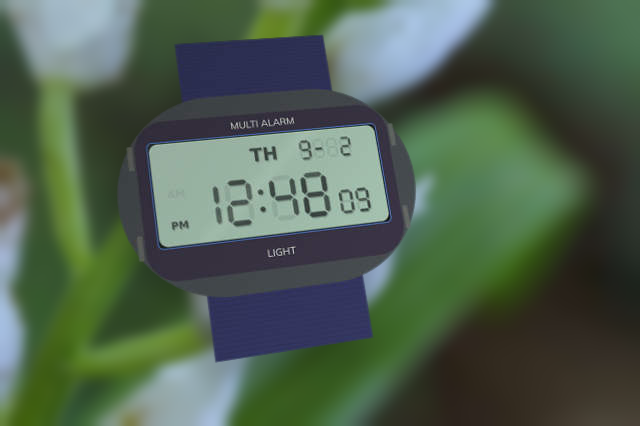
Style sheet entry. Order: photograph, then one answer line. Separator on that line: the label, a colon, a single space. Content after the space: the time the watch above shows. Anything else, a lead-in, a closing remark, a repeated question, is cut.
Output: 12:48:09
